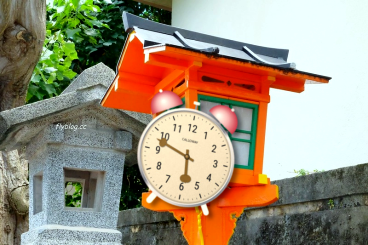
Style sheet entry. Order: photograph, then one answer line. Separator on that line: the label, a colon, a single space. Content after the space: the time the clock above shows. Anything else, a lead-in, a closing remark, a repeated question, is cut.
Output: 5:48
